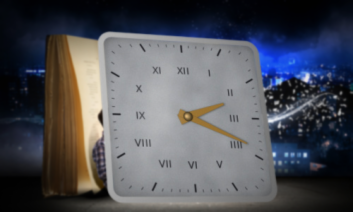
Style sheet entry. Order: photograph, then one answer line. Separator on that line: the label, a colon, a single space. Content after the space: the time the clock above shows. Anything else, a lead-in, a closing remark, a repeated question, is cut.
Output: 2:19
